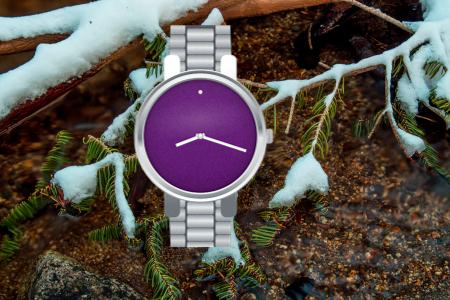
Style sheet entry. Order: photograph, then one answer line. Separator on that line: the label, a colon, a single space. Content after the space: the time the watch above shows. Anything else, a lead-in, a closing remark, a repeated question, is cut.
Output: 8:18
